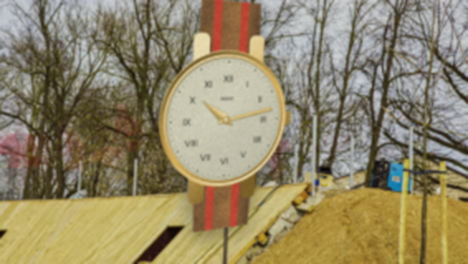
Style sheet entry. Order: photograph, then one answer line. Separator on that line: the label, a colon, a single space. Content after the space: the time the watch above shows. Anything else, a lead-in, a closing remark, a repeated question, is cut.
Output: 10:13
